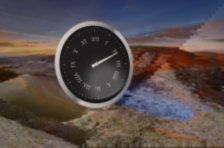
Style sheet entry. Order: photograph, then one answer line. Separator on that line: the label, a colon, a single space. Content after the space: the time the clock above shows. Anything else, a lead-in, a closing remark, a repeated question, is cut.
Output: 2:11
